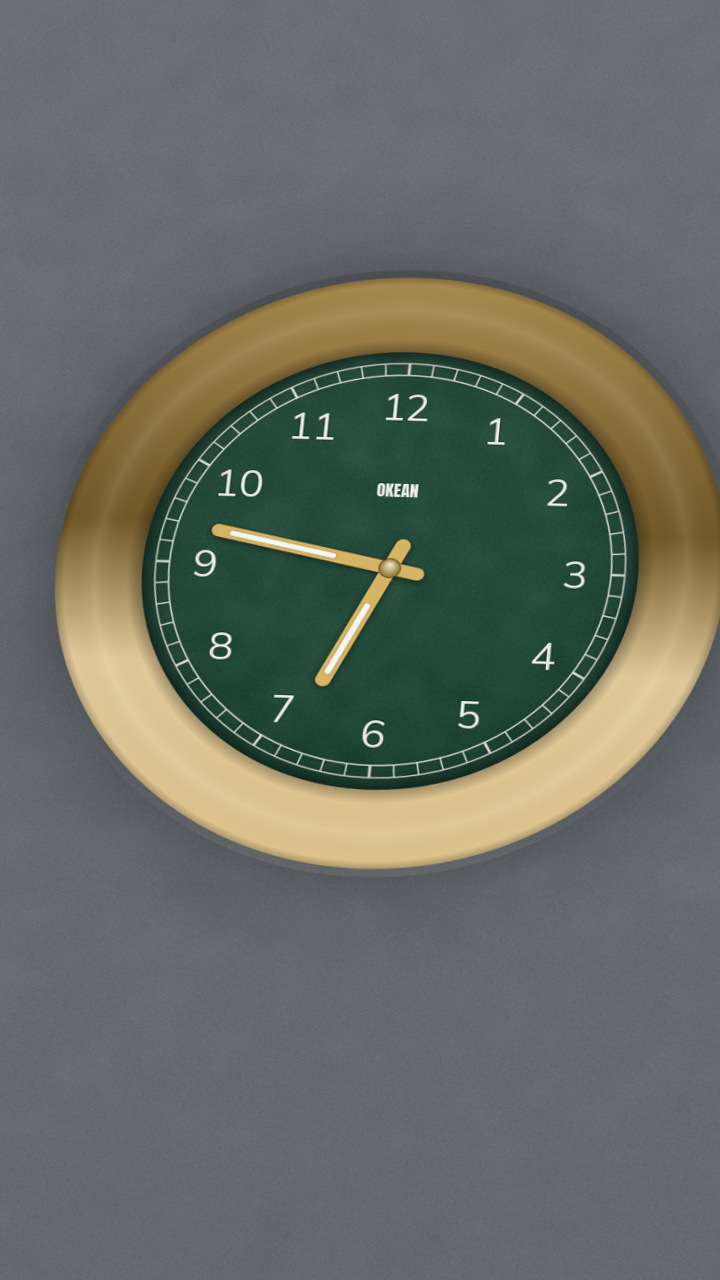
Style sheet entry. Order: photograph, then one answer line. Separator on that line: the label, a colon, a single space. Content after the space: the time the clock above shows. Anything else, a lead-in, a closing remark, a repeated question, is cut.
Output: 6:47
